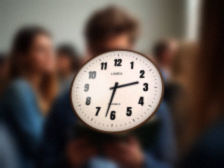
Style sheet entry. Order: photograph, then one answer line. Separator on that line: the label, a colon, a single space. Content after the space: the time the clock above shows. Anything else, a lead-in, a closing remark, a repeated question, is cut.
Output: 2:32
